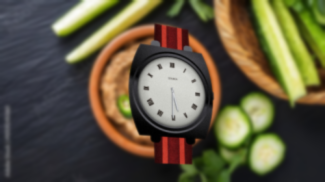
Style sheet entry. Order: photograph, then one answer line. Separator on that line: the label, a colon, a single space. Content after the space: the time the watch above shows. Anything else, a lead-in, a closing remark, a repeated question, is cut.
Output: 5:30
